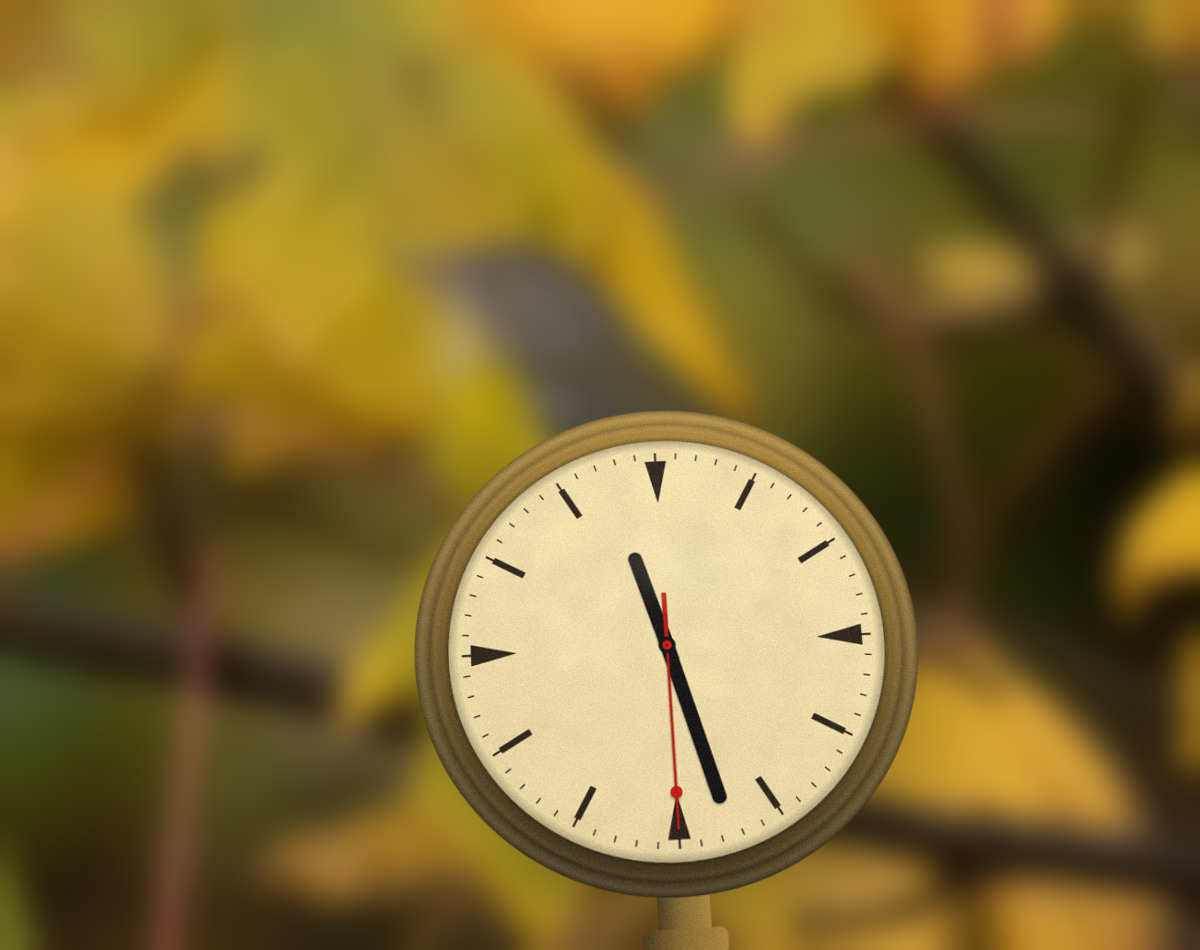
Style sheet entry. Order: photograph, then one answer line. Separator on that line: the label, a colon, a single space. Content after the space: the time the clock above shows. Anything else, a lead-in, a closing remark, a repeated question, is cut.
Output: 11:27:30
